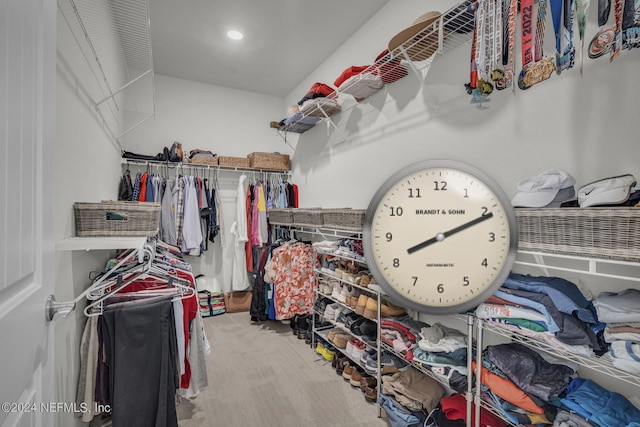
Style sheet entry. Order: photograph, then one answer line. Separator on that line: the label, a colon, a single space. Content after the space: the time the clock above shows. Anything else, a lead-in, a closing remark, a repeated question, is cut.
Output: 8:11
